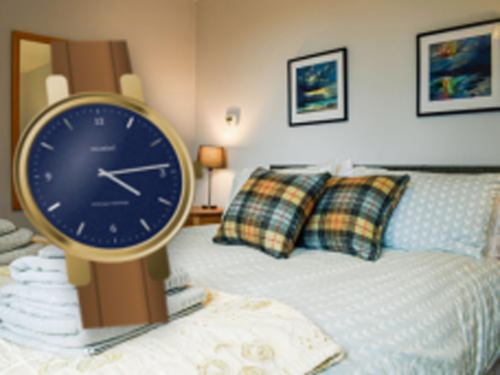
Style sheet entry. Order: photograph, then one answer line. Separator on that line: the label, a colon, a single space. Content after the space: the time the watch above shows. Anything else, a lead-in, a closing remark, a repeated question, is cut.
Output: 4:14
